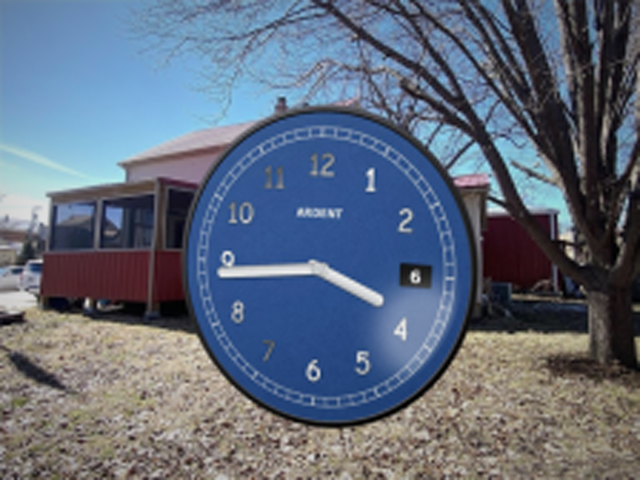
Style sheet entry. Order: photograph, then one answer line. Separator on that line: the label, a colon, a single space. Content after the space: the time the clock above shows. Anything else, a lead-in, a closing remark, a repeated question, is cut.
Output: 3:44
